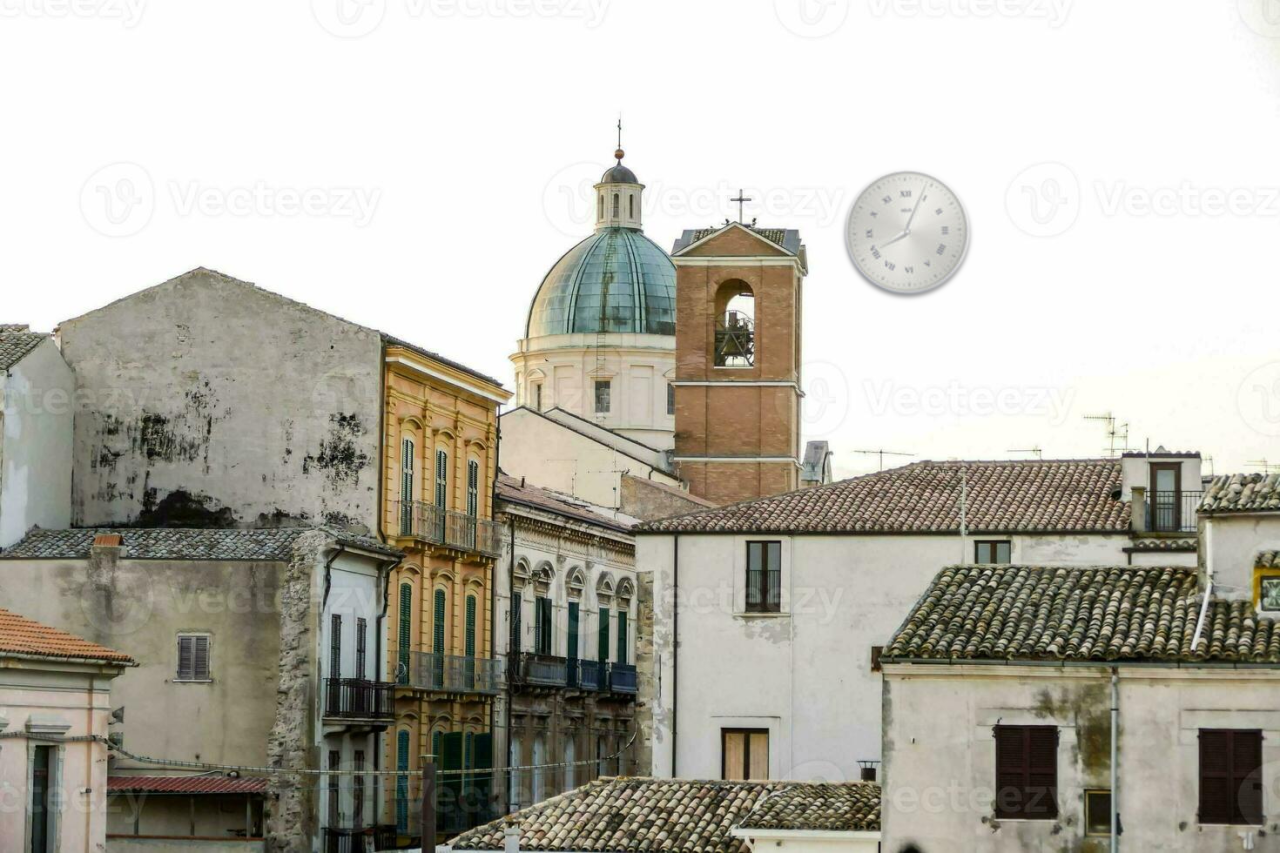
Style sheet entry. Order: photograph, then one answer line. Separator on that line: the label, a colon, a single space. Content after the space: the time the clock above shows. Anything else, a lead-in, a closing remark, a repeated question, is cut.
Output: 8:04
